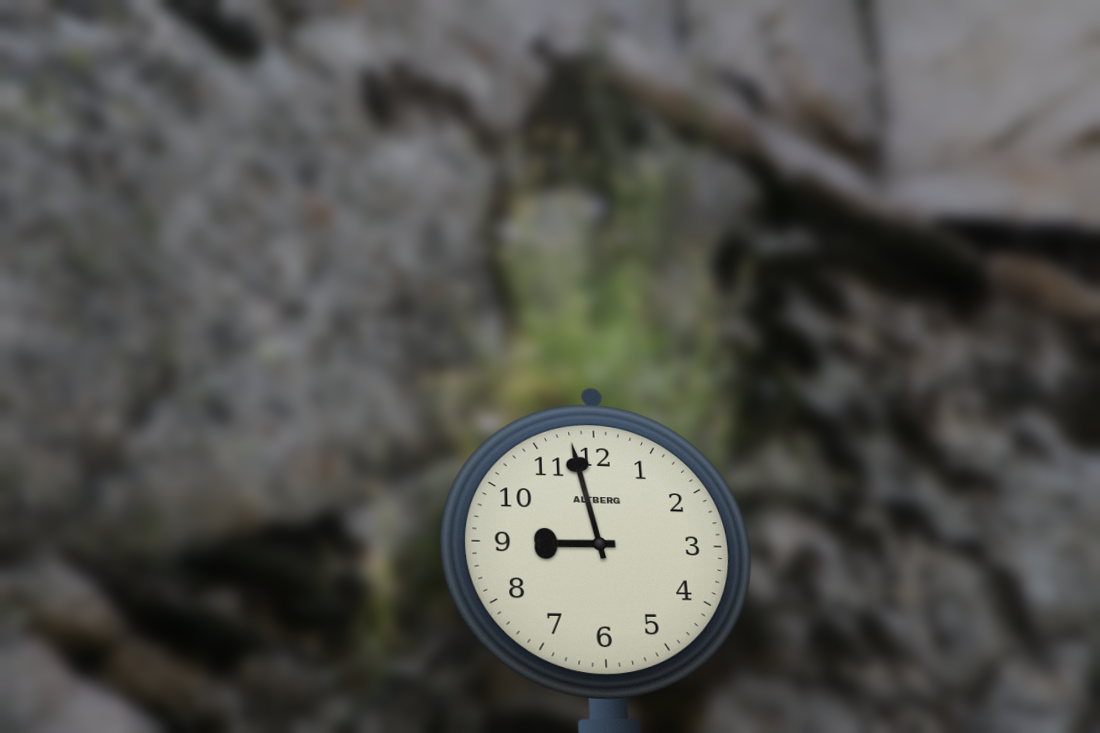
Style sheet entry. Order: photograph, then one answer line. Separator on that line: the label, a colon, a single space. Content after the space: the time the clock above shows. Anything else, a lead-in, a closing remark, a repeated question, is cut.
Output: 8:58
